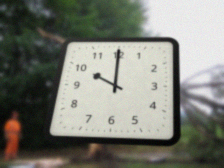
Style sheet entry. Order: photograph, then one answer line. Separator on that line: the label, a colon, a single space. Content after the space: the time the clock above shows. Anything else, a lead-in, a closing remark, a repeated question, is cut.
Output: 10:00
